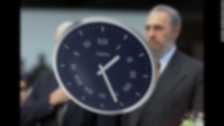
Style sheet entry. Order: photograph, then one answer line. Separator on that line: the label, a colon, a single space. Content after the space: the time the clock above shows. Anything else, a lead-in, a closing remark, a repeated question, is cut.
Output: 1:26
